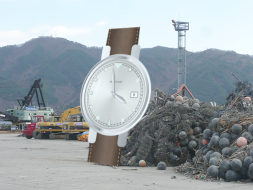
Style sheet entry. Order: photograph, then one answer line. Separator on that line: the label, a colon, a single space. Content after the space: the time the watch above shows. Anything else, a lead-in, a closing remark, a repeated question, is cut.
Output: 3:58
